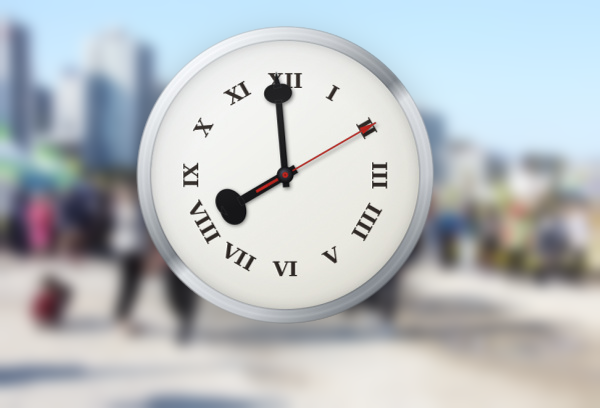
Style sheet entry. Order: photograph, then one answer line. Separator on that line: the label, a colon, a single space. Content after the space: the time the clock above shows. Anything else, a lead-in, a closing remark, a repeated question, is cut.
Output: 7:59:10
